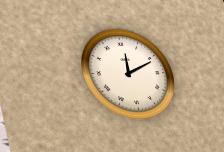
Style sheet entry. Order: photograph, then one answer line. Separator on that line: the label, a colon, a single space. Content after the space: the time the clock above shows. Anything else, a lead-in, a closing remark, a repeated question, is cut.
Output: 12:11
